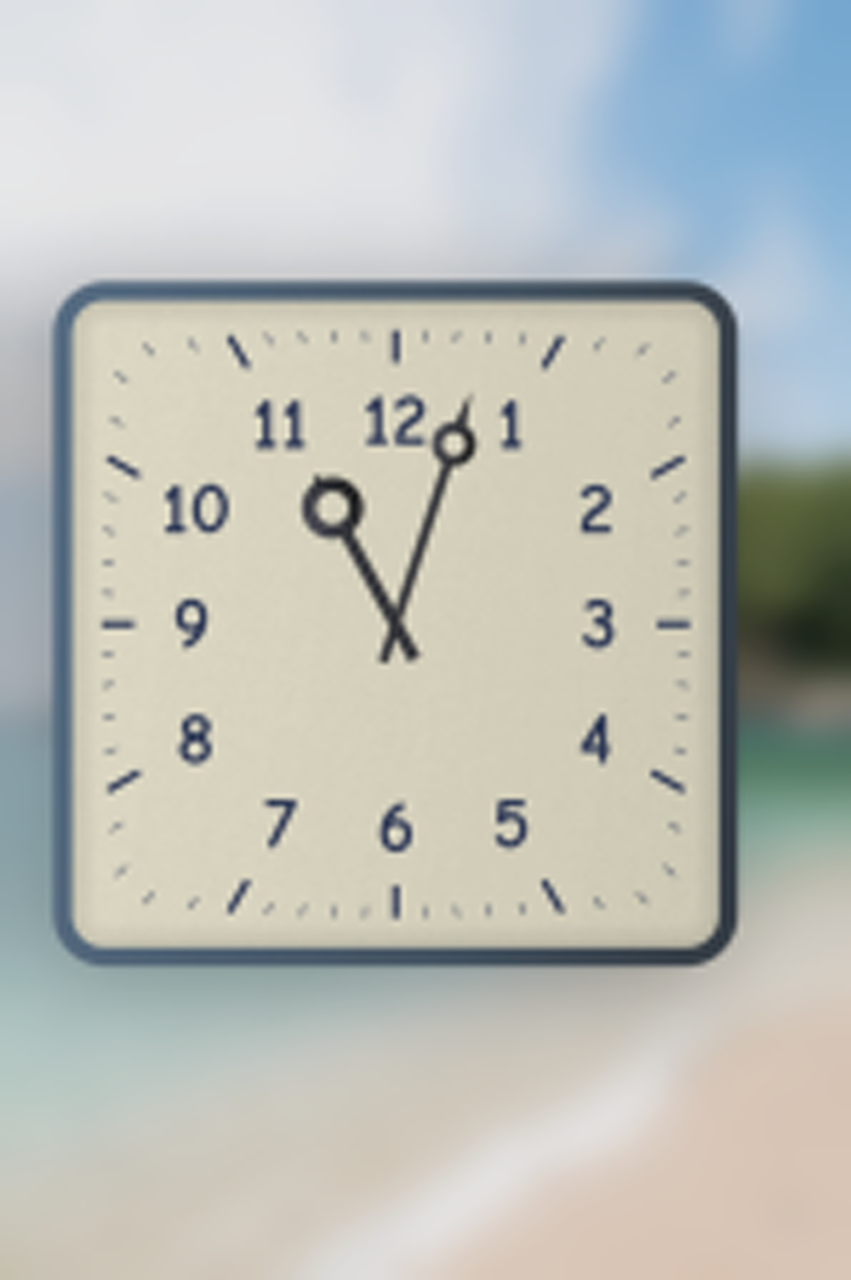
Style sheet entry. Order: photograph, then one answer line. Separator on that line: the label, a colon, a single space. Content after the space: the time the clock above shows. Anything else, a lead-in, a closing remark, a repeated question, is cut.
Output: 11:03
